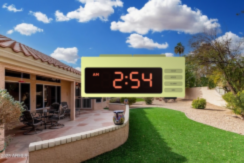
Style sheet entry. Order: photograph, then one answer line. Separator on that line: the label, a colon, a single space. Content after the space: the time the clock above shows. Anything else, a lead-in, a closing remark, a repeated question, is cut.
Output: 2:54
